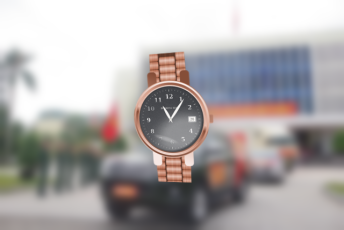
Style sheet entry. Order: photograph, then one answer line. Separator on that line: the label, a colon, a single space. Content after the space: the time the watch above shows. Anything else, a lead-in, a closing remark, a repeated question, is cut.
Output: 11:06
